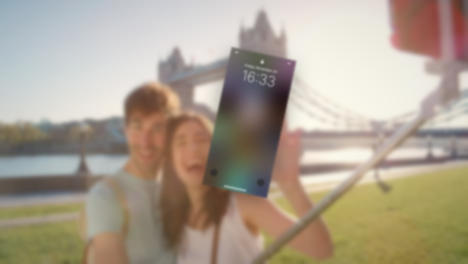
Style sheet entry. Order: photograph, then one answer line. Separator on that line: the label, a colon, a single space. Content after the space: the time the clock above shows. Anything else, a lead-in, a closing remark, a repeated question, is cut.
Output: 16:33
